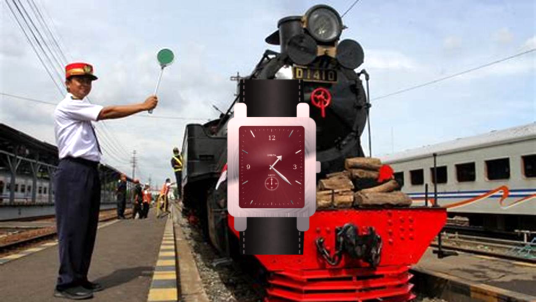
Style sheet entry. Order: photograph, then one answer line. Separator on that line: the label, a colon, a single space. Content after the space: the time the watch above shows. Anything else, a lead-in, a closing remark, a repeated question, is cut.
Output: 1:22
